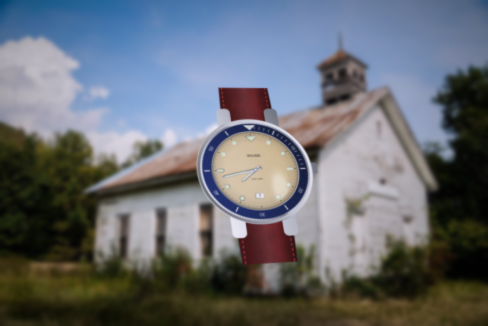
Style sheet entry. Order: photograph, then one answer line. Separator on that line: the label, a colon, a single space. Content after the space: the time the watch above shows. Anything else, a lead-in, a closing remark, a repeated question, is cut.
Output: 7:43
